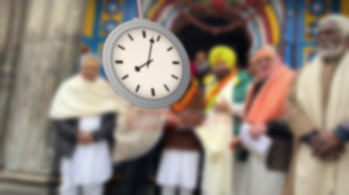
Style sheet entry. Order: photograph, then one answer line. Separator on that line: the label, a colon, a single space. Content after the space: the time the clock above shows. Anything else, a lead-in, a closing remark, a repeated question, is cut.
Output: 8:03
